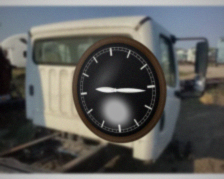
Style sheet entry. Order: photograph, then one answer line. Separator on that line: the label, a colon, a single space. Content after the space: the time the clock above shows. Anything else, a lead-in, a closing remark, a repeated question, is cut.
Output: 9:16
